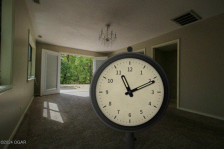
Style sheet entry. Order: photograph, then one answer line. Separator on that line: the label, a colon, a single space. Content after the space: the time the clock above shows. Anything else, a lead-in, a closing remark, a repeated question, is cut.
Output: 11:11
